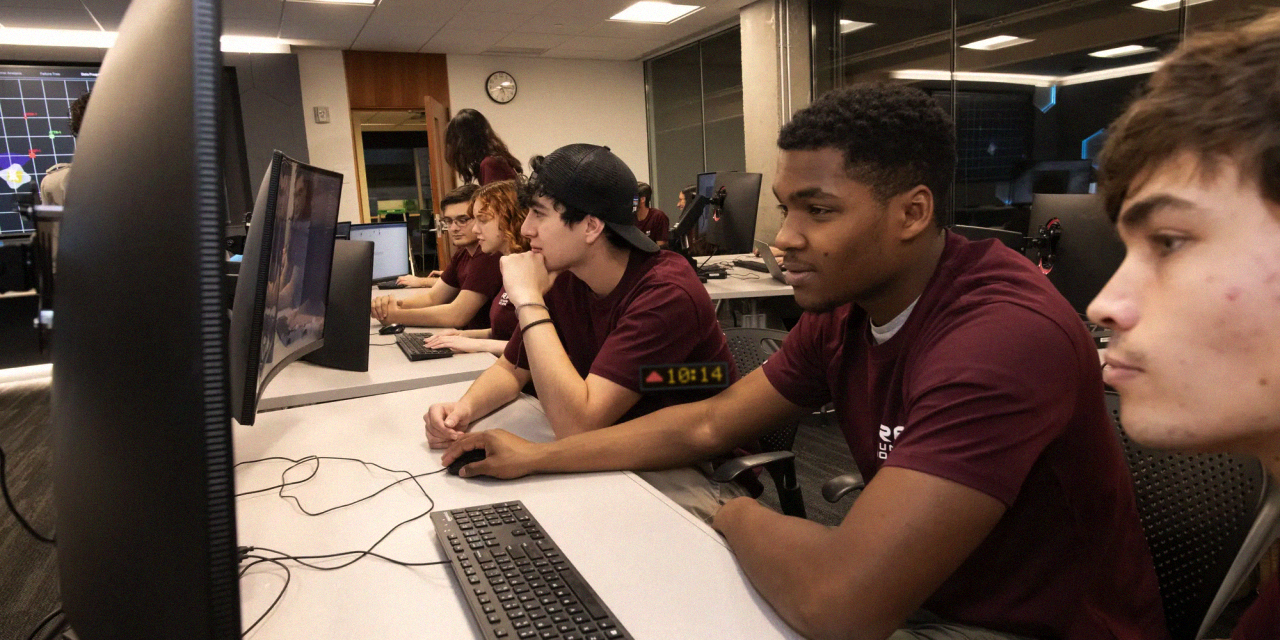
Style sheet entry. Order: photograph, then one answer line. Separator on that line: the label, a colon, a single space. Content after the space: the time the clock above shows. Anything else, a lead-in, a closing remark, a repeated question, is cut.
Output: 10:14
